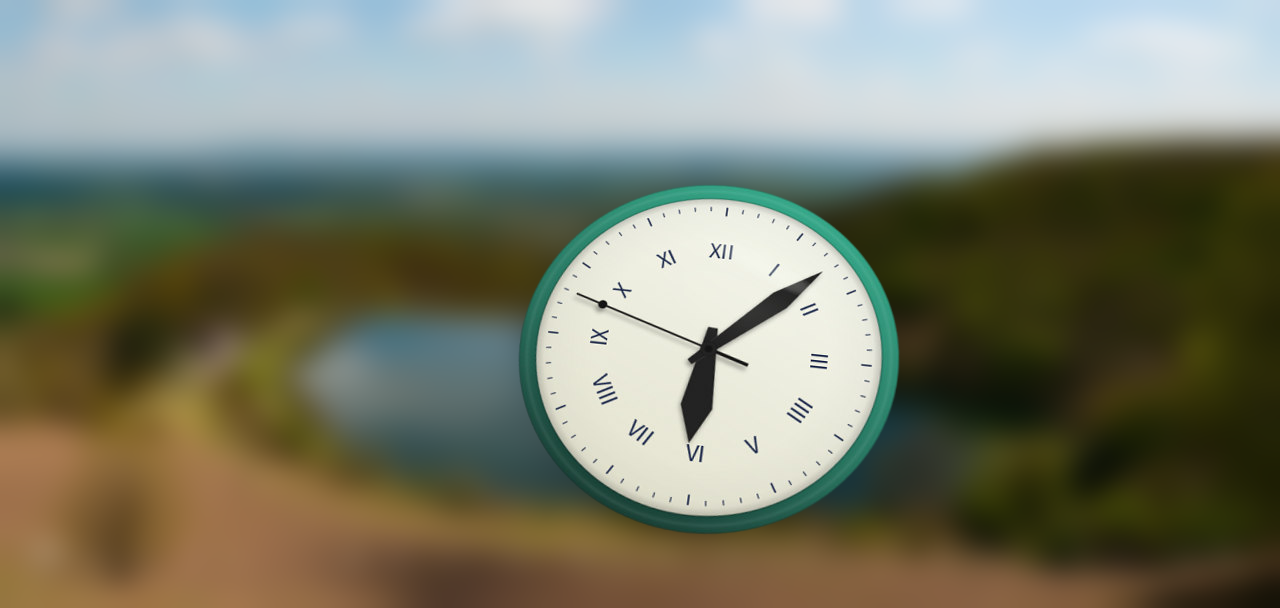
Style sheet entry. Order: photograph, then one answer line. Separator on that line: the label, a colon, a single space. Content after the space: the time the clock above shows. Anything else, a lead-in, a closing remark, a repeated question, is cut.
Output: 6:07:48
